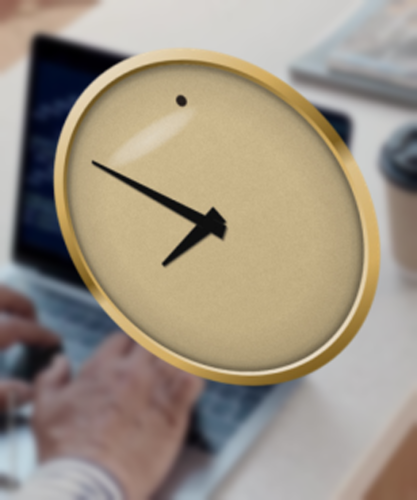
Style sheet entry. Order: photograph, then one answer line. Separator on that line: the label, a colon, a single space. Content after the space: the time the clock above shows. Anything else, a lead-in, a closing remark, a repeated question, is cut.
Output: 7:50
